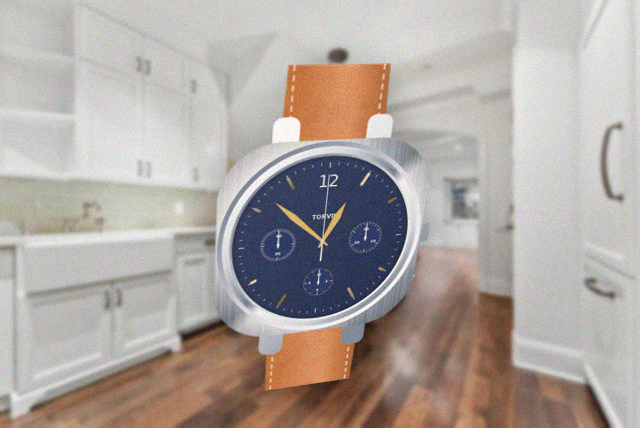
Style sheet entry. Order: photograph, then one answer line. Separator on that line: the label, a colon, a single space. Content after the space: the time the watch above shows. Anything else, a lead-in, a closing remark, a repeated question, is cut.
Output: 12:52
